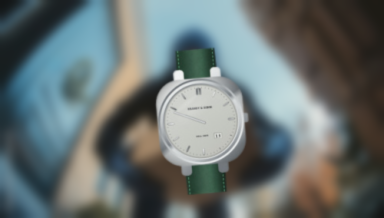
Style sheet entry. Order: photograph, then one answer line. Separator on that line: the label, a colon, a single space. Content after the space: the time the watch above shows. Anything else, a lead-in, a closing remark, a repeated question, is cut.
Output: 9:49
